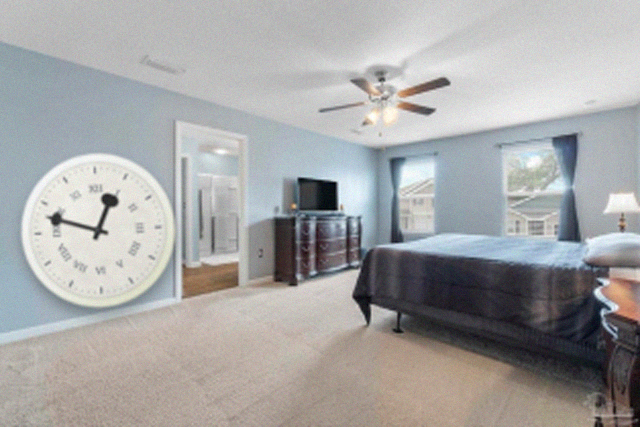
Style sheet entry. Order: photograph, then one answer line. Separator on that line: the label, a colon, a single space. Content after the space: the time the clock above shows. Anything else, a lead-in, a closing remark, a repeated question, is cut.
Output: 12:48
